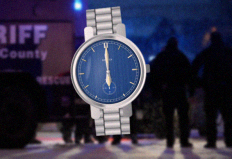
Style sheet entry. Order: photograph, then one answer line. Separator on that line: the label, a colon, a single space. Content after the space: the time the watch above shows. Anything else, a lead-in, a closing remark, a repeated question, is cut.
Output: 6:00
